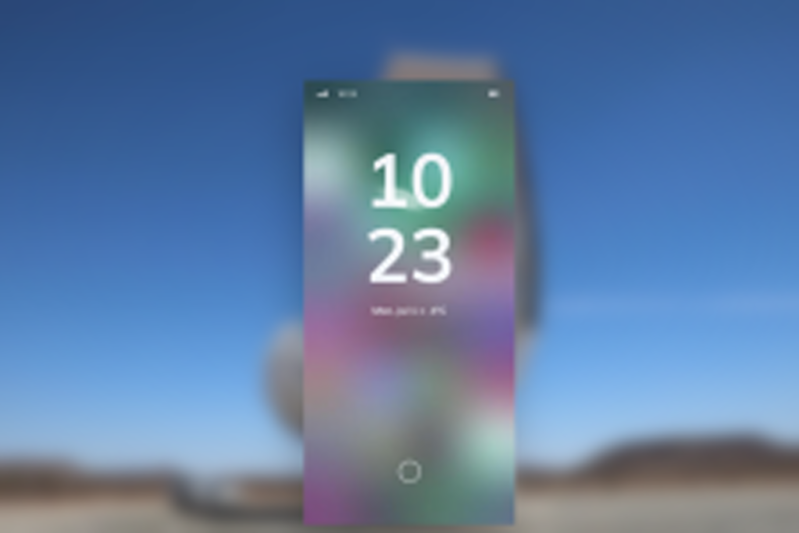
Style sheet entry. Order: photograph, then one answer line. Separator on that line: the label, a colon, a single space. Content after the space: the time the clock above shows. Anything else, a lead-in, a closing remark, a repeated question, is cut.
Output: 10:23
